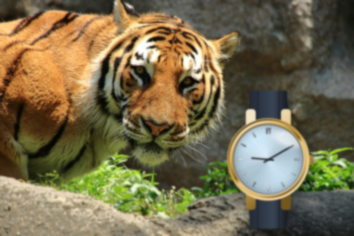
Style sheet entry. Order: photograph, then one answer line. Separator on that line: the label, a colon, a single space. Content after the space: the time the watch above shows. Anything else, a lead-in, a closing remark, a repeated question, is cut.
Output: 9:10
